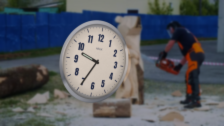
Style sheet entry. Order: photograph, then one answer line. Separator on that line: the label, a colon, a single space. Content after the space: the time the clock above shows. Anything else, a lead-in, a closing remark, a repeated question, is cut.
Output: 9:35
